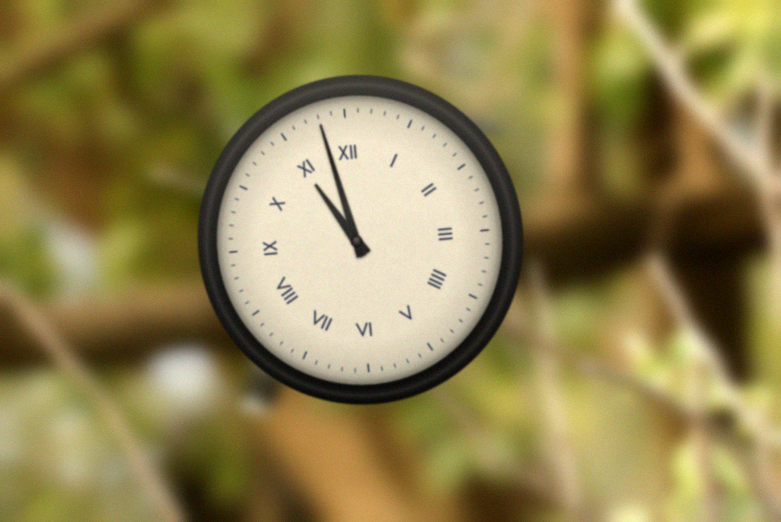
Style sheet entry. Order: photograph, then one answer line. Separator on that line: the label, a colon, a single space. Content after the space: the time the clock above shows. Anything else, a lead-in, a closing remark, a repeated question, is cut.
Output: 10:58
